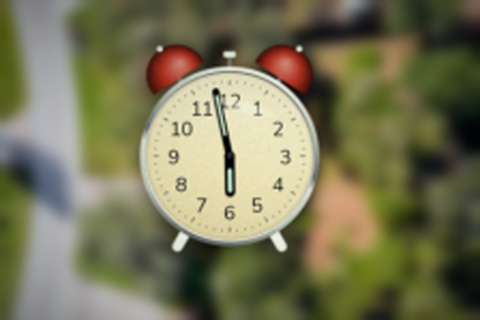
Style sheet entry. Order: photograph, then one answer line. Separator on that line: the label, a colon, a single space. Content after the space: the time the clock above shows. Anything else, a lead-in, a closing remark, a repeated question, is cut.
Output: 5:58
